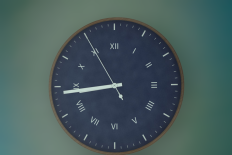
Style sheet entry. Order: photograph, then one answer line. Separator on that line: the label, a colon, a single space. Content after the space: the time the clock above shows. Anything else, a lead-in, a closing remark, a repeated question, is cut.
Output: 8:43:55
